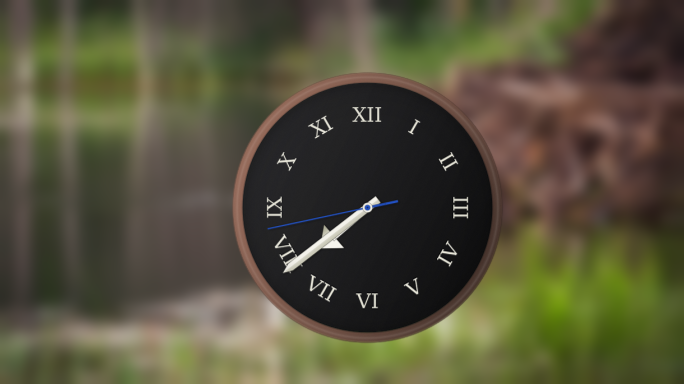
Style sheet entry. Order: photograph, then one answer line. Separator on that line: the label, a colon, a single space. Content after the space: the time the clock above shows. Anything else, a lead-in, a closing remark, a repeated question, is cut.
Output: 7:38:43
